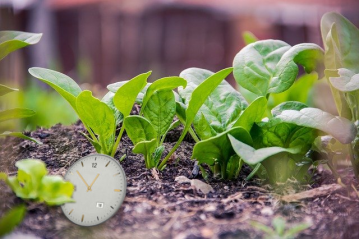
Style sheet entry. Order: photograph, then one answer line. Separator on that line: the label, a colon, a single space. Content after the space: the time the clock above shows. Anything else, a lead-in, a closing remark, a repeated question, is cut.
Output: 12:52
